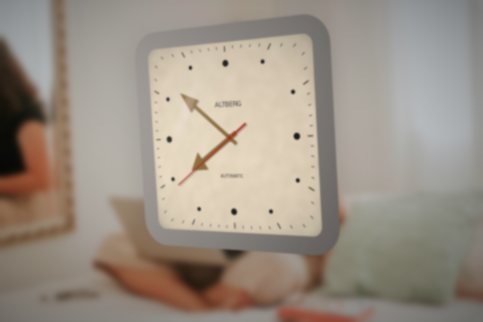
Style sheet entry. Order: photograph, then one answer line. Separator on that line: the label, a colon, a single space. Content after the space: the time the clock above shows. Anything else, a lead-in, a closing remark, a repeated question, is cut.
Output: 7:51:39
